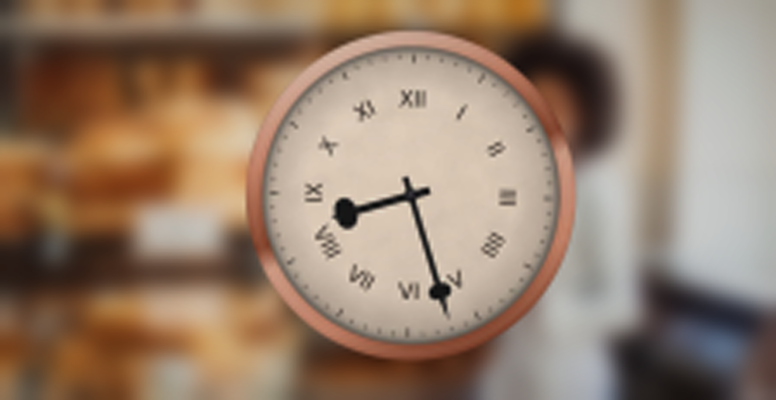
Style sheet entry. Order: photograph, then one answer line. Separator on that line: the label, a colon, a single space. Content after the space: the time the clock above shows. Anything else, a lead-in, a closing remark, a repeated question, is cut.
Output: 8:27
